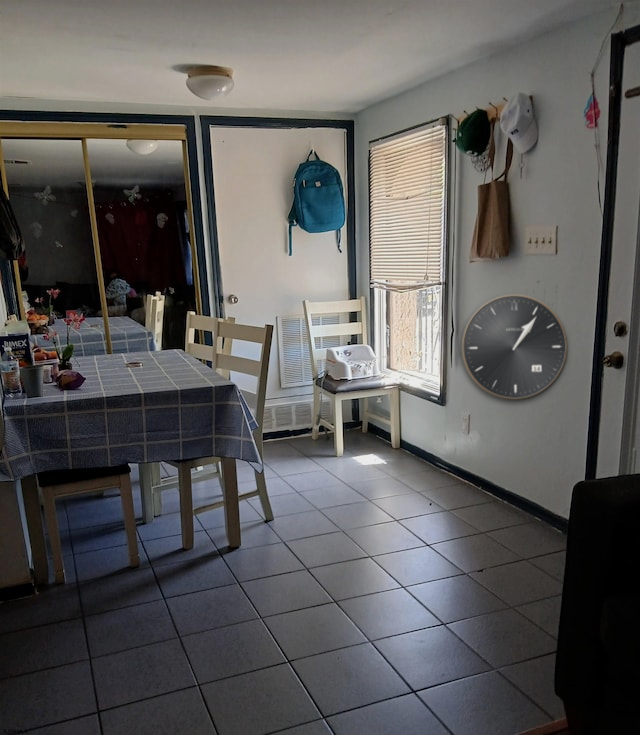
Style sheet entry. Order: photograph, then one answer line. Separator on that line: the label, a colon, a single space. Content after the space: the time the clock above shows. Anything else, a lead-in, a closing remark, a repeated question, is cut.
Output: 1:06
